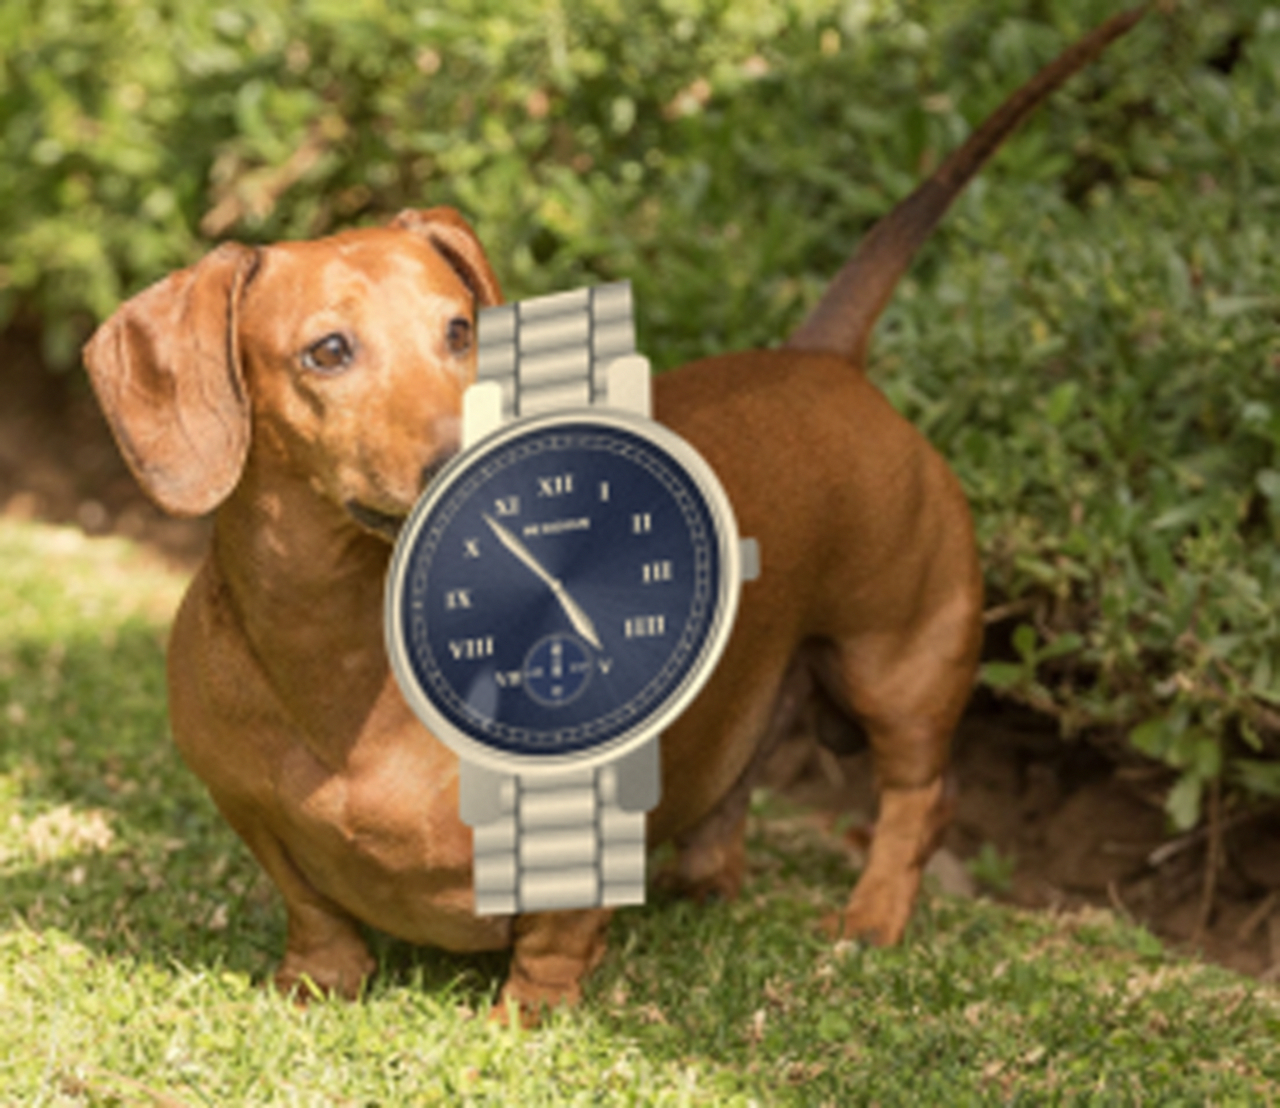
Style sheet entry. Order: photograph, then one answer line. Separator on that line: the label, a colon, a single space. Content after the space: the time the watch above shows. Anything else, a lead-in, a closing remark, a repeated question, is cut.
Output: 4:53
